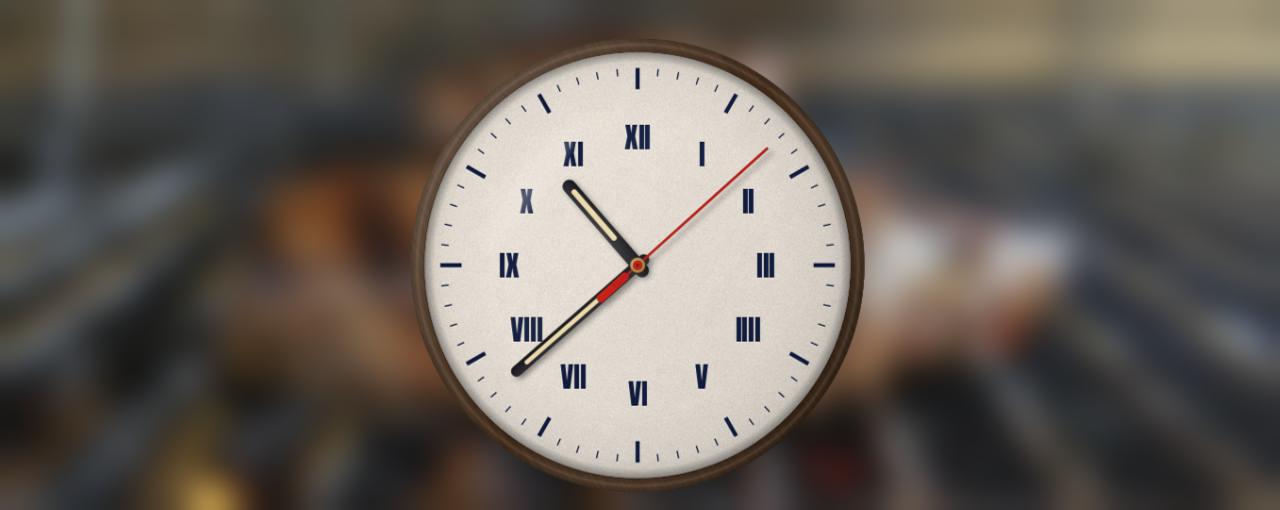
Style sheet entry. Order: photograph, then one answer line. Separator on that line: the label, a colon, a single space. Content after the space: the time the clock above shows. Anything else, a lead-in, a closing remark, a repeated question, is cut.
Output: 10:38:08
